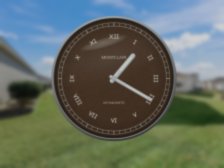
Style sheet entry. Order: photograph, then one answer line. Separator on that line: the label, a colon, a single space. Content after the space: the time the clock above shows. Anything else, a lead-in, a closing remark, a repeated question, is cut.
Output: 1:20
